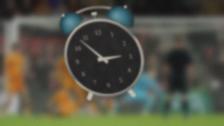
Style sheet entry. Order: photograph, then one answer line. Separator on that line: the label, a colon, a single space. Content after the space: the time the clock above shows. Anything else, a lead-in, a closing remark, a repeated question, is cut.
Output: 2:53
